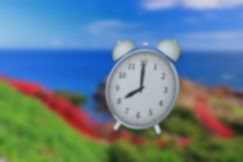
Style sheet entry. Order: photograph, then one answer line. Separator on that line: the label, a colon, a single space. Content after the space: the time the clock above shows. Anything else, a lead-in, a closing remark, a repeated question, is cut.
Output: 8:00
